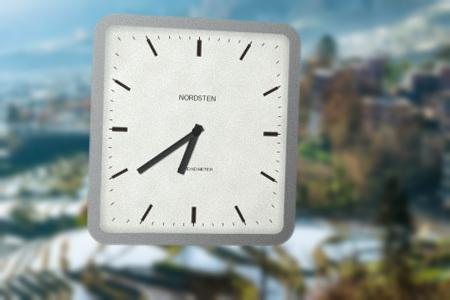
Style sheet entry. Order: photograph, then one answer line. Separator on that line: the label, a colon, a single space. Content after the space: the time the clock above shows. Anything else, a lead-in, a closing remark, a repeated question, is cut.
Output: 6:39
